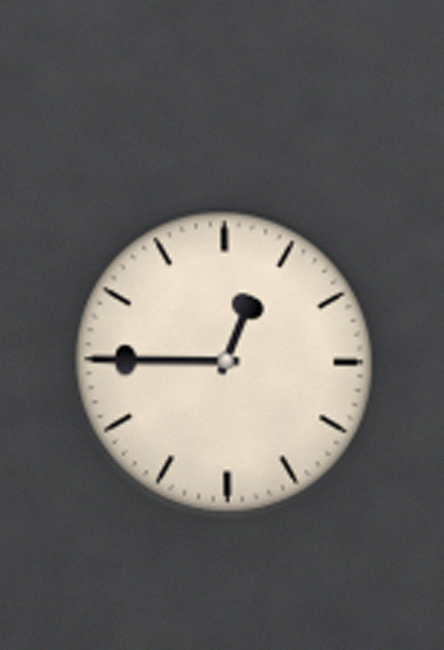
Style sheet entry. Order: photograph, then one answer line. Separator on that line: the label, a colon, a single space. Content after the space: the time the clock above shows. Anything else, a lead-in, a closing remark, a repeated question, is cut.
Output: 12:45
